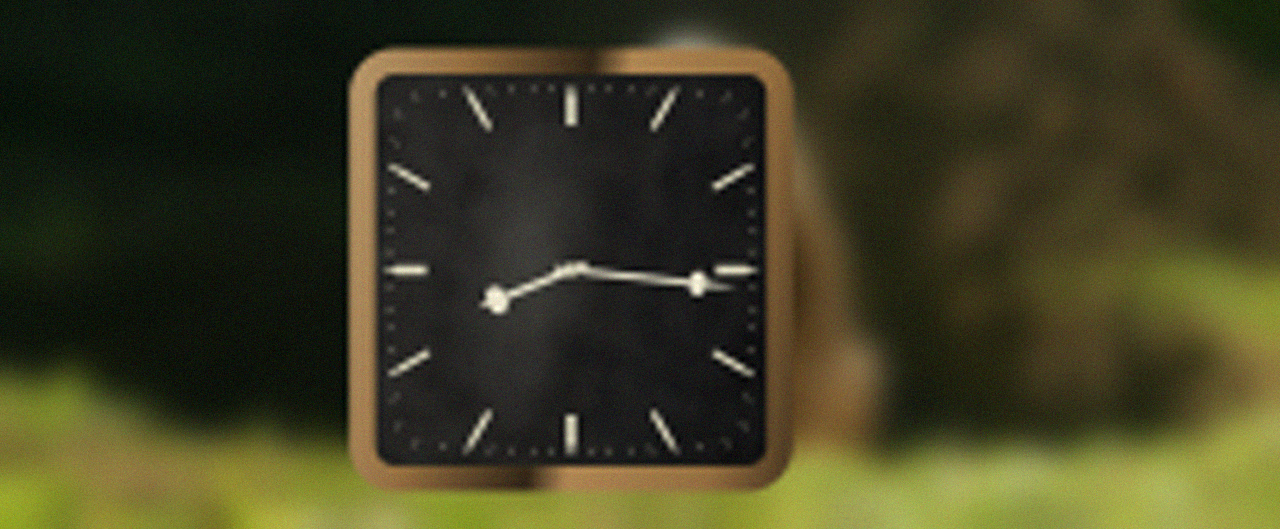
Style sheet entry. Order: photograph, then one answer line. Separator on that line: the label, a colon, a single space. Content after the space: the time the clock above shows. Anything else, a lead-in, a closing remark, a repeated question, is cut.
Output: 8:16
